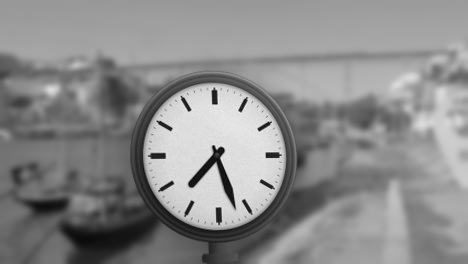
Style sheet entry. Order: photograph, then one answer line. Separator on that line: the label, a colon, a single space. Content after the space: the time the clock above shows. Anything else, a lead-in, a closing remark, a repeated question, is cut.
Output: 7:27
